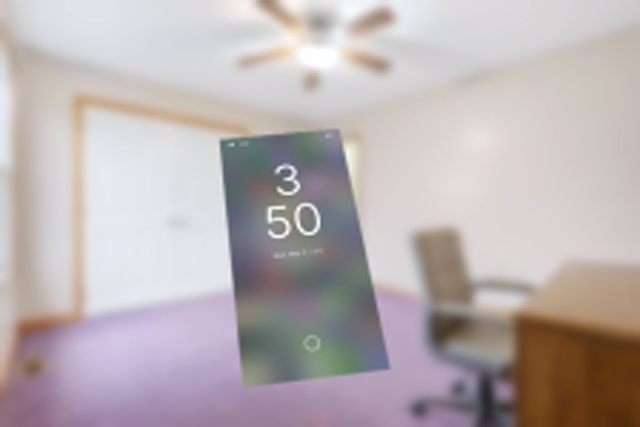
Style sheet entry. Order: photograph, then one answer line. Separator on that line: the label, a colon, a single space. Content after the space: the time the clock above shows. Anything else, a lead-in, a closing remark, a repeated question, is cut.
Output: 3:50
